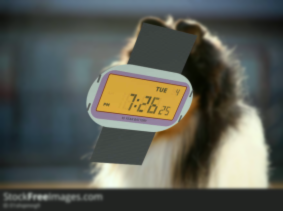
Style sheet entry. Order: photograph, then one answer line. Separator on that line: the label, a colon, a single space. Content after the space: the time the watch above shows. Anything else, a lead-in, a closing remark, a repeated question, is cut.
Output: 7:26:25
